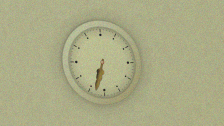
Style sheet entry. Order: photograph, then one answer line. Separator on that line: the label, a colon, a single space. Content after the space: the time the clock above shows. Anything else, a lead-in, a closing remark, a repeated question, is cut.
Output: 6:33
